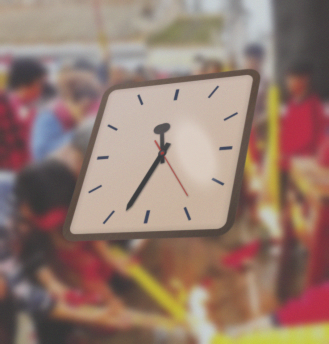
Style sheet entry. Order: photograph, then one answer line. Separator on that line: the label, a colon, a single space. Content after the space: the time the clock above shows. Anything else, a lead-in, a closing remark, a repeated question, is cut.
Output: 11:33:24
